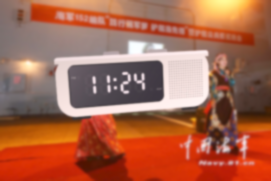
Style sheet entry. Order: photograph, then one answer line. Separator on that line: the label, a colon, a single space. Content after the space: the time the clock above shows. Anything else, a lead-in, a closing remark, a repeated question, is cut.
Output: 11:24
